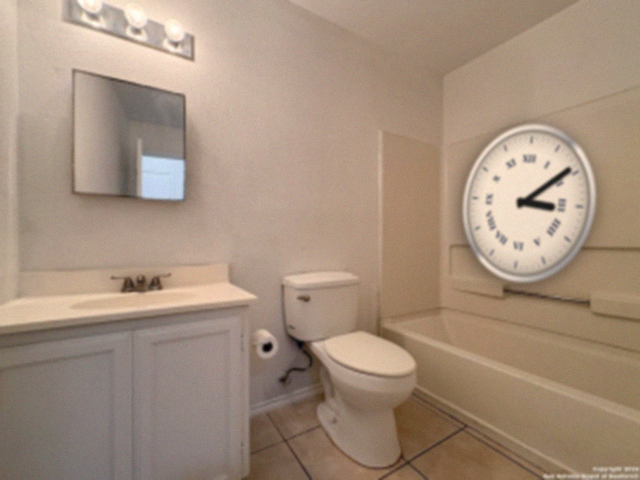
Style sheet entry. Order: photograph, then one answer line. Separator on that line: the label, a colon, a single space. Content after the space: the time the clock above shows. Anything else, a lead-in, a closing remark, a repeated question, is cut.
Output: 3:09
